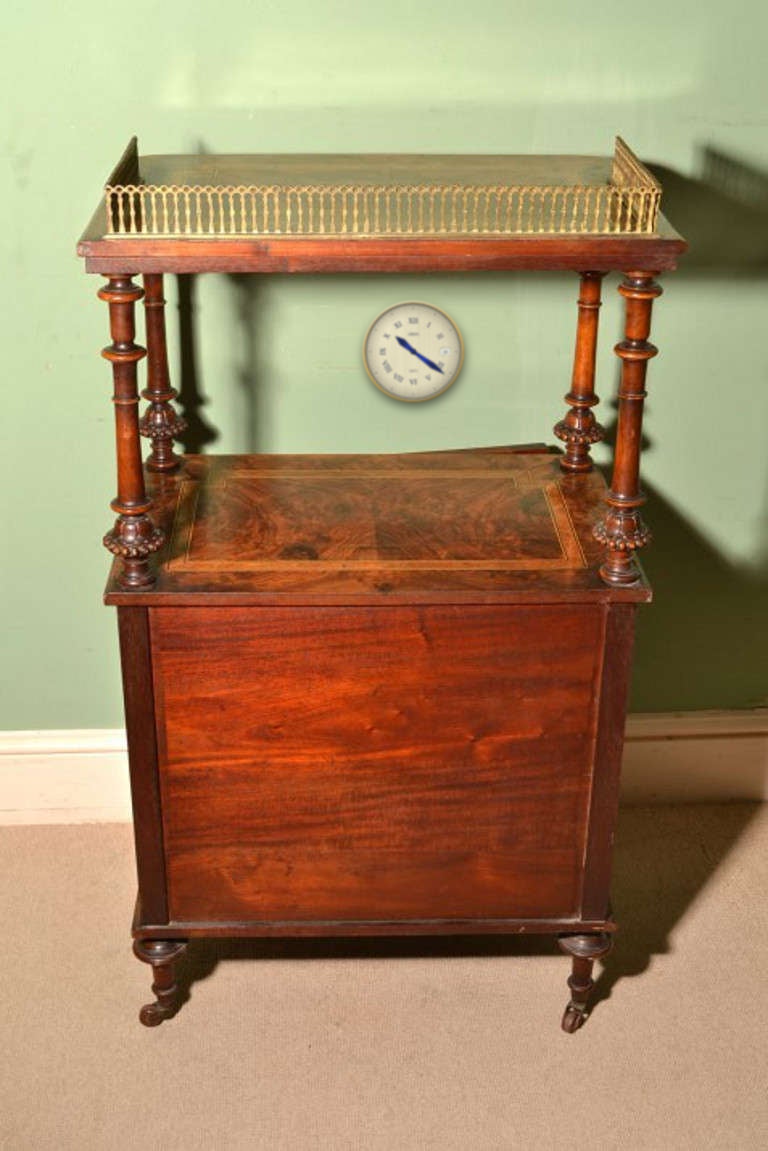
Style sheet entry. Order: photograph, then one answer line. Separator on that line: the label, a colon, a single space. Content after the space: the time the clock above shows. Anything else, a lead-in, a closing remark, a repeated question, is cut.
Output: 10:21
